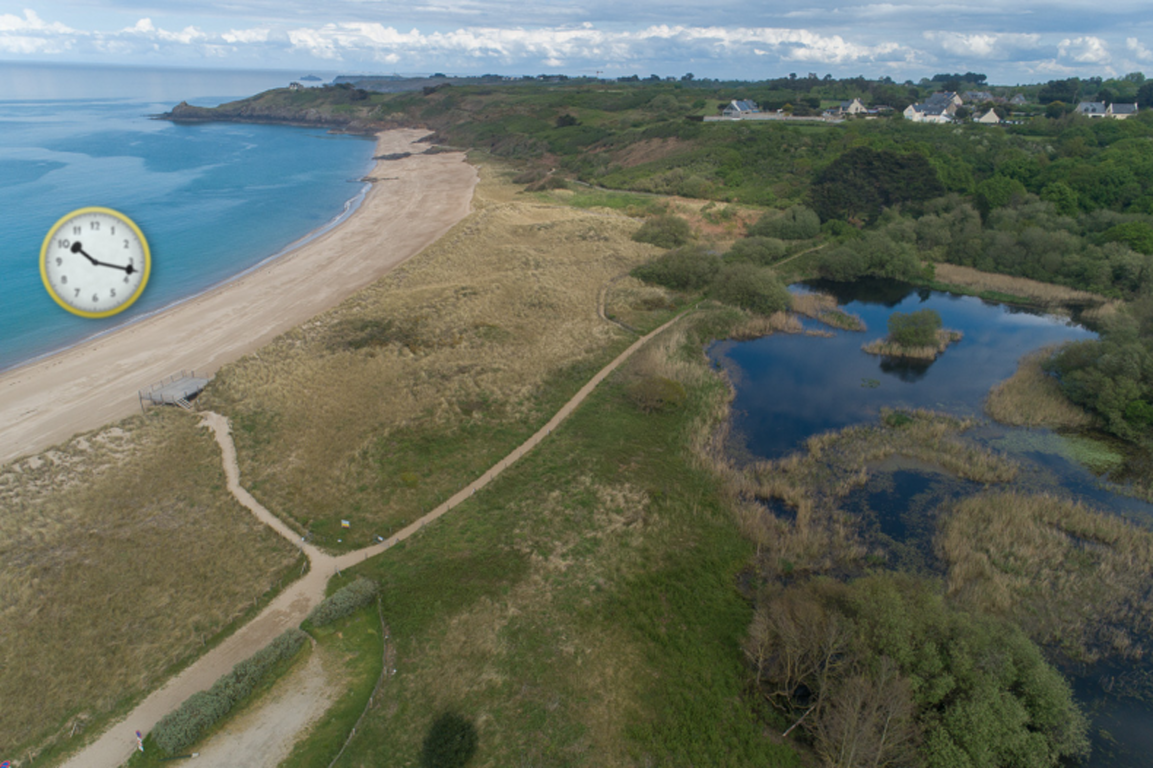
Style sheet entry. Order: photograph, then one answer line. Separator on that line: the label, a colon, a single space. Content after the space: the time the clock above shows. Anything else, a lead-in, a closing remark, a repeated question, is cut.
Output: 10:17
